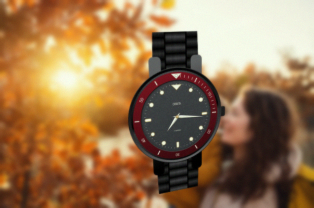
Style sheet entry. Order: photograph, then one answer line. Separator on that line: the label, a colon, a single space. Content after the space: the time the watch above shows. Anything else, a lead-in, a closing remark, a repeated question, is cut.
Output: 7:16
